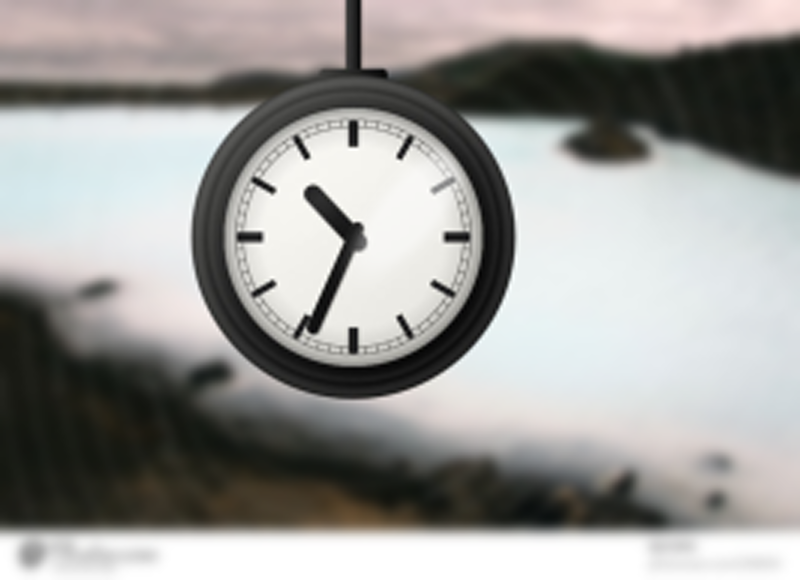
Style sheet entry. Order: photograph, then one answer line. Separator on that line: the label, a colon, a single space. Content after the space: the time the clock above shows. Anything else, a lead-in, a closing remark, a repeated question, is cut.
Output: 10:34
